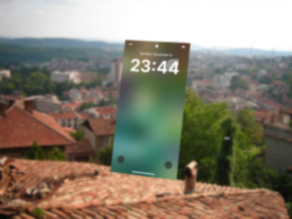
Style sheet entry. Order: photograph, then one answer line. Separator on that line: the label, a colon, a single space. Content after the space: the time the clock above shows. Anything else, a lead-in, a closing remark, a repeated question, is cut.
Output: 23:44
